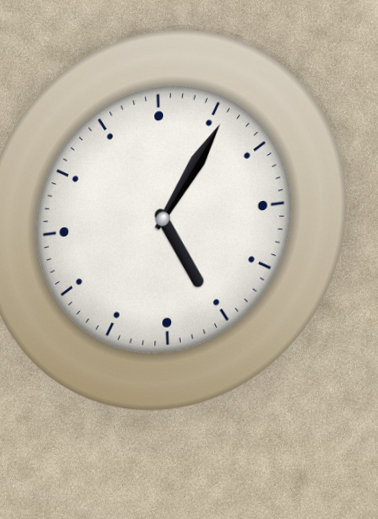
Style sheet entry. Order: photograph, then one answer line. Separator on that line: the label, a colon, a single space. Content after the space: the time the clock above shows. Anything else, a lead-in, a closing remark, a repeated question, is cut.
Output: 5:06
